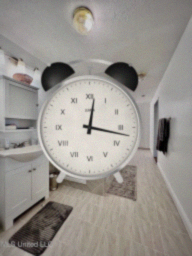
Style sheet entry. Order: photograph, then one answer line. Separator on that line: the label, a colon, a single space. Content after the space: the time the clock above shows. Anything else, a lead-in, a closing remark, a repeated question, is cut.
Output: 12:17
